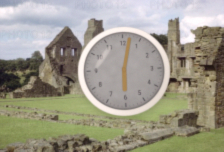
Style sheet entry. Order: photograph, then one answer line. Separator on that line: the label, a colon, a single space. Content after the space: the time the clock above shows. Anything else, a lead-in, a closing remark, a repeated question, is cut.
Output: 6:02
